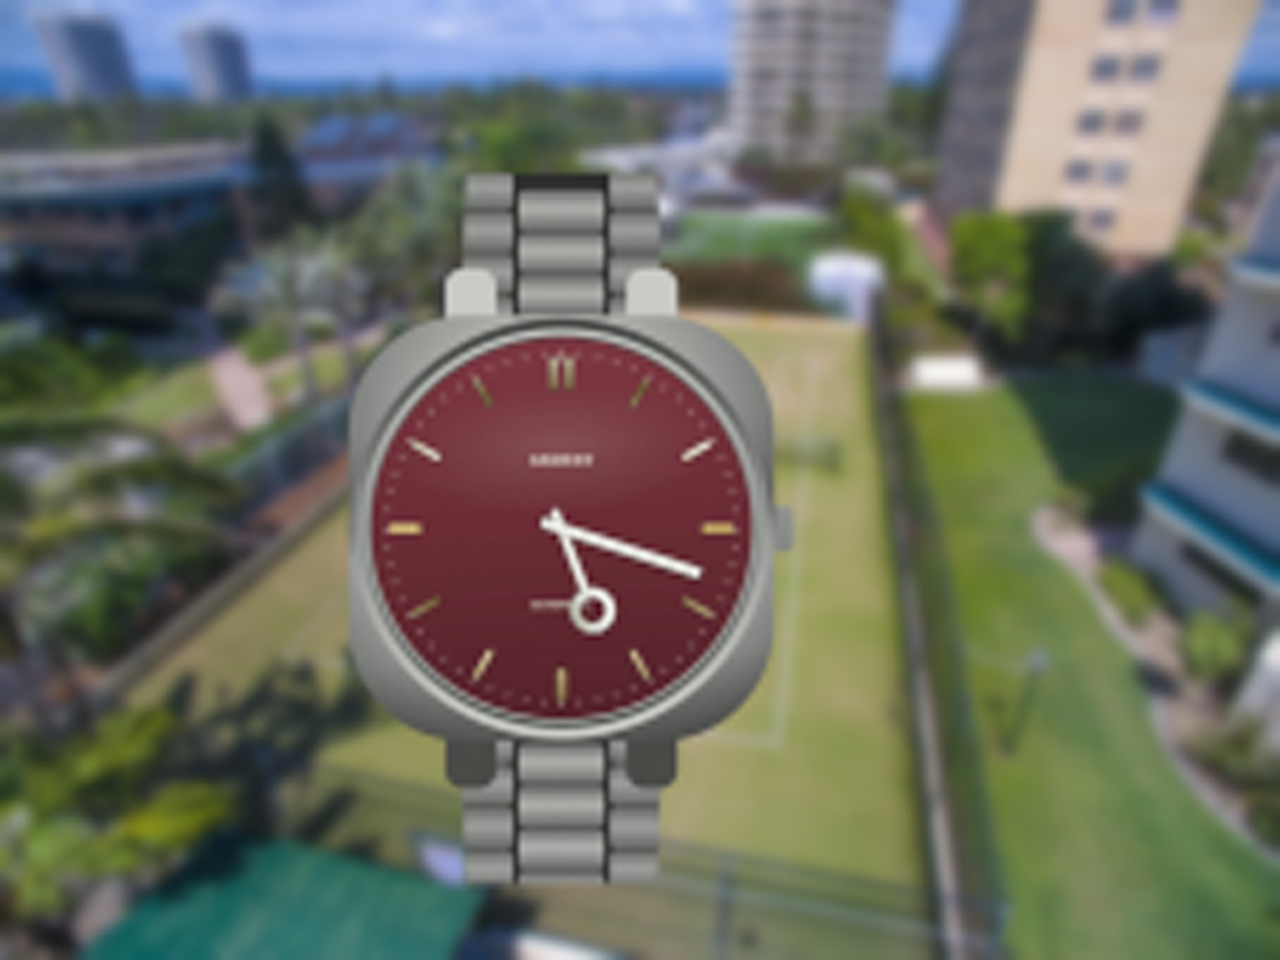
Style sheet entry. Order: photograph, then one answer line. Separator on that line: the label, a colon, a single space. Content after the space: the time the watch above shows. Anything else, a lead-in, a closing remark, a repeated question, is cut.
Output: 5:18
